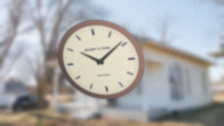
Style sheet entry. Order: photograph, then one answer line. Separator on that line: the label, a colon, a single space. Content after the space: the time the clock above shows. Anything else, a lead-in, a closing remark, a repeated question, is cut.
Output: 10:09
